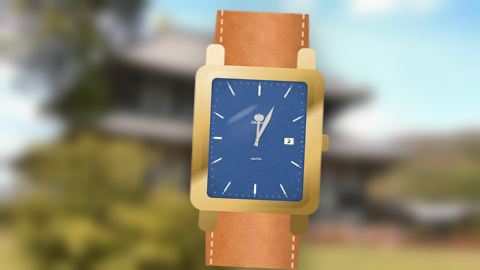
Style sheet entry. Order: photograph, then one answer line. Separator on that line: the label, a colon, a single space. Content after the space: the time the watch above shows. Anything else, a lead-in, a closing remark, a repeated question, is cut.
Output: 12:04
